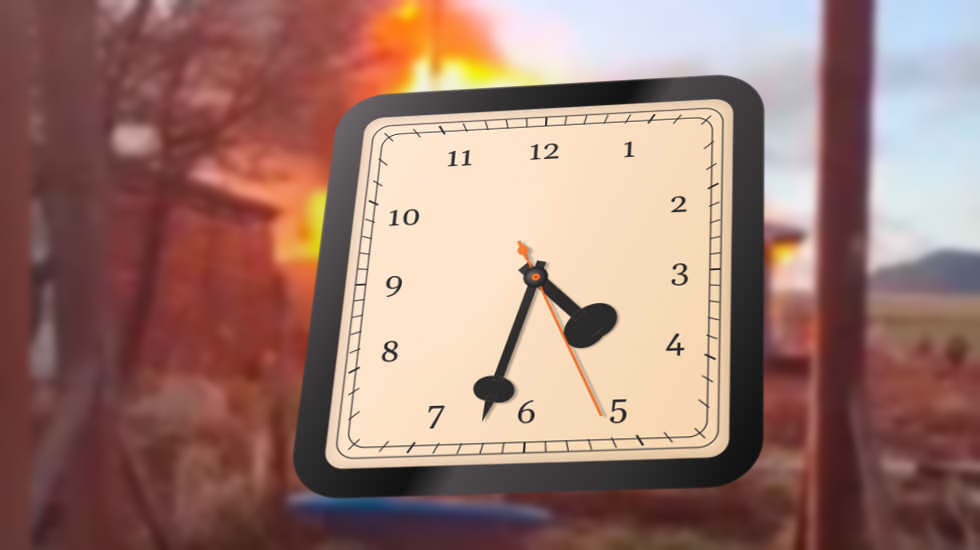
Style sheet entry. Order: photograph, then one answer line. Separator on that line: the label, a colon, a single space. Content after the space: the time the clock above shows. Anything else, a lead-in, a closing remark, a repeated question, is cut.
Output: 4:32:26
